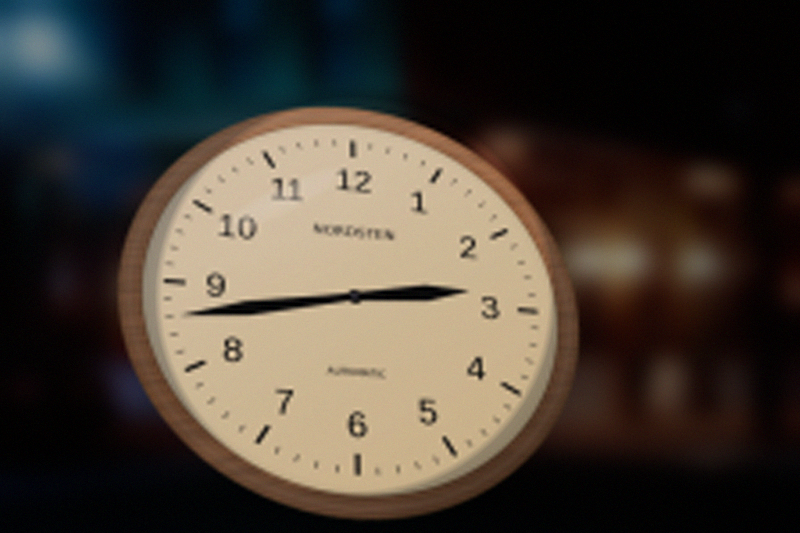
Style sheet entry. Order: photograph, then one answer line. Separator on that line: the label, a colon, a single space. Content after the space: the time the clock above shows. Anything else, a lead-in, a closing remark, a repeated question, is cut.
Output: 2:43
